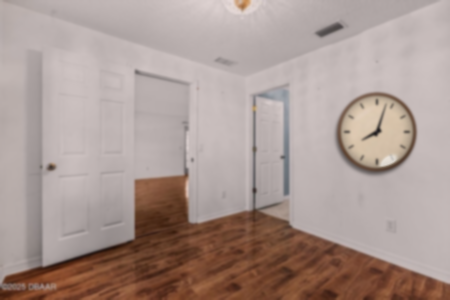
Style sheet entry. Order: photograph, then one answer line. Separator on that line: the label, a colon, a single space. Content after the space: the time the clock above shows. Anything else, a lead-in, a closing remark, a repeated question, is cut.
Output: 8:03
